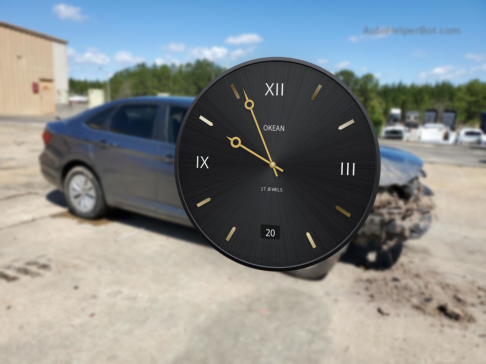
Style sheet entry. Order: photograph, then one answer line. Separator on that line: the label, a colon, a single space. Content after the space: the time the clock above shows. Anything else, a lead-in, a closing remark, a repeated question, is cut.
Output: 9:56
